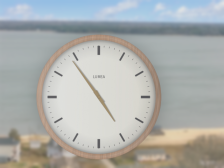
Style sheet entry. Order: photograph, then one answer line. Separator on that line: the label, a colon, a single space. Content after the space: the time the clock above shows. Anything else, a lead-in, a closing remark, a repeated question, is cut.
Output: 4:54
